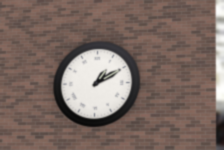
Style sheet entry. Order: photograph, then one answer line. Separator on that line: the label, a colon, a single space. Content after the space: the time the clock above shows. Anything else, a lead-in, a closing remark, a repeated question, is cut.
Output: 1:10
